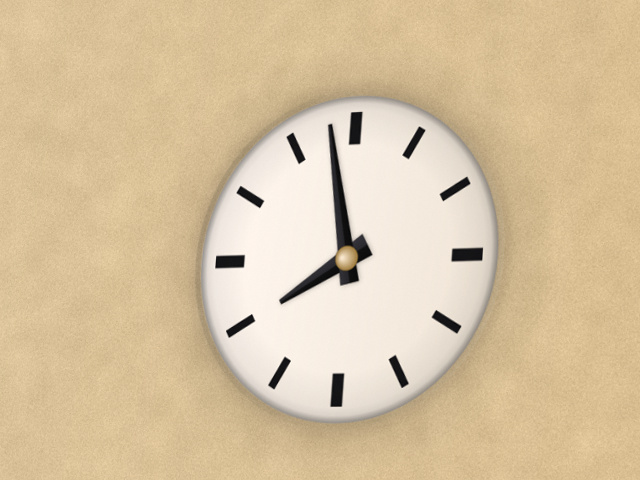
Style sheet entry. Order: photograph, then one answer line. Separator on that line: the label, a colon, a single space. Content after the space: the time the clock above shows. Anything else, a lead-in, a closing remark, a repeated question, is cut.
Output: 7:58
